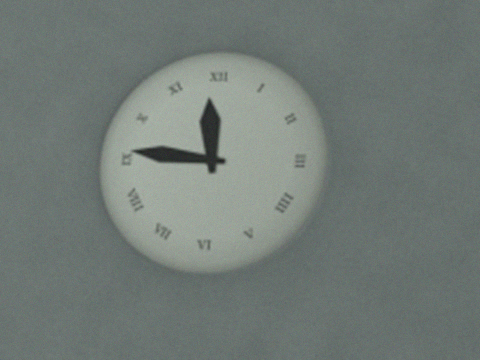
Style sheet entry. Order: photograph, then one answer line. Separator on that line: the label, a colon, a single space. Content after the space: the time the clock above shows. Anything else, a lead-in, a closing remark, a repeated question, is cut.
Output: 11:46
